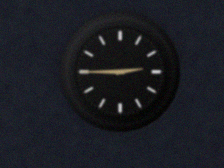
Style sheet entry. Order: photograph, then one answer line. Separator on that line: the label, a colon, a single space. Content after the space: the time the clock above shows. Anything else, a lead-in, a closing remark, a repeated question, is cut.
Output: 2:45
